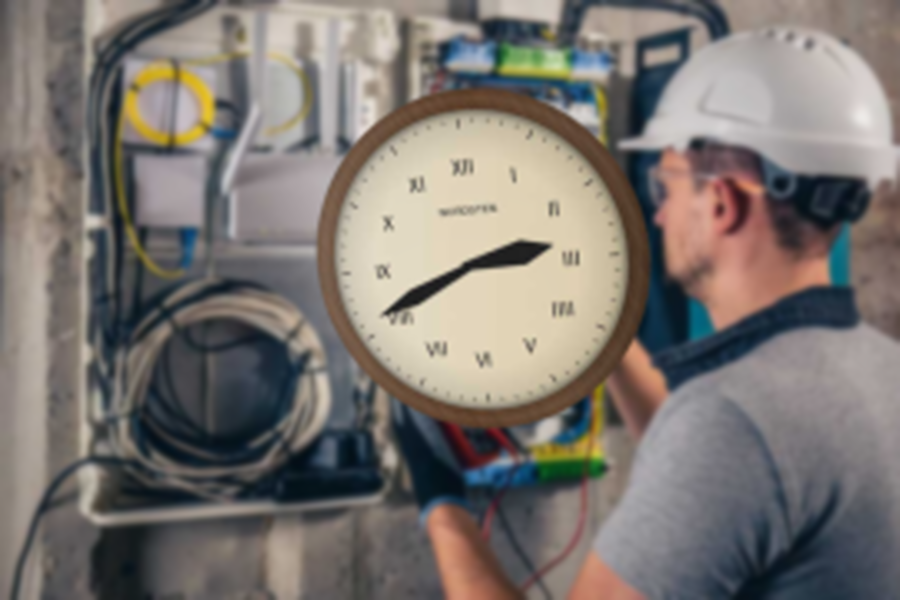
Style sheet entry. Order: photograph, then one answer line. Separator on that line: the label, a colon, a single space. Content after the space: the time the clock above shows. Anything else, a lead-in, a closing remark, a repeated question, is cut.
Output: 2:41
